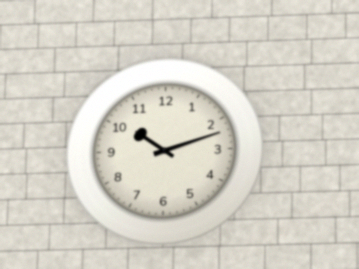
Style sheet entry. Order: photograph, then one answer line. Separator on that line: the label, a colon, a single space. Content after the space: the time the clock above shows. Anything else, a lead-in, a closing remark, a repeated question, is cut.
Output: 10:12
